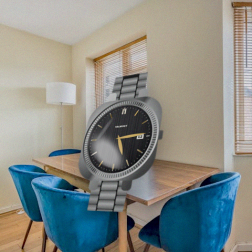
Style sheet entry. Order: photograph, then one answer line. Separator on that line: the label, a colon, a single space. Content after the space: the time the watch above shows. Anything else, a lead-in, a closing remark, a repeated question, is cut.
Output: 5:14
